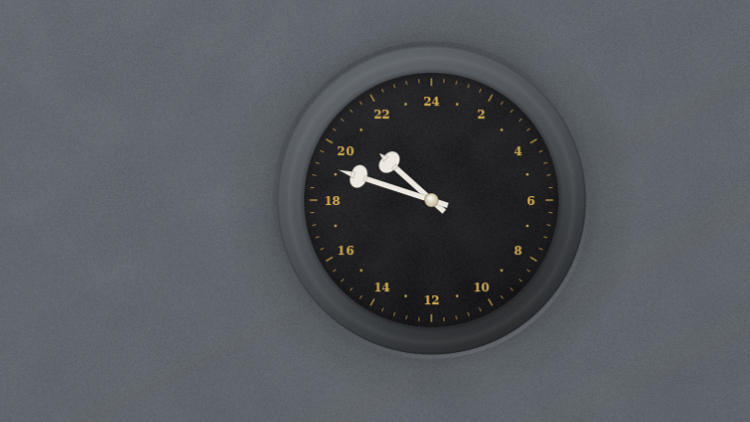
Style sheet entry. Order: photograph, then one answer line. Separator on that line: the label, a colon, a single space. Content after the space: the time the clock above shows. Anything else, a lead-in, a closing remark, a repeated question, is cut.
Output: 20:48
